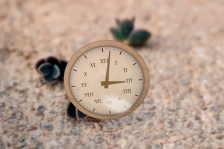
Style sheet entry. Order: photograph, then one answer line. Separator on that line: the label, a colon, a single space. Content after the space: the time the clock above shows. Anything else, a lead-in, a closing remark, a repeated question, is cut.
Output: 3:02
